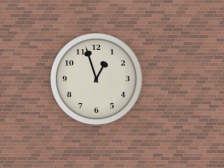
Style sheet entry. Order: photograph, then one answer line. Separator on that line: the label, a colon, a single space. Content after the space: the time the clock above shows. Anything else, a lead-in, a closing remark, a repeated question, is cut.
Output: 12:57
